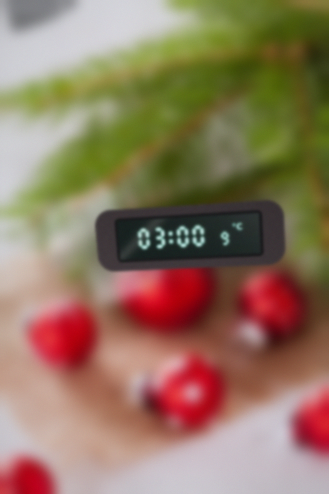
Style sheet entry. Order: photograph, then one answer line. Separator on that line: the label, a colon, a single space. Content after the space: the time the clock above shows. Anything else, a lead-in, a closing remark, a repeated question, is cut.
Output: 3:00
